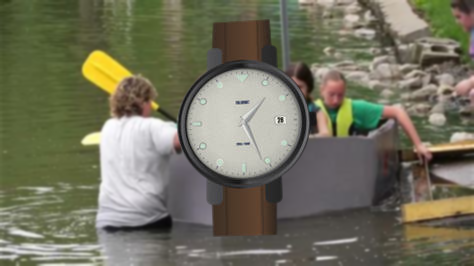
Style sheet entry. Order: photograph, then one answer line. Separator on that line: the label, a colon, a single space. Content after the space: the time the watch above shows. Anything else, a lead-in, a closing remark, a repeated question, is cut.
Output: 1:26
